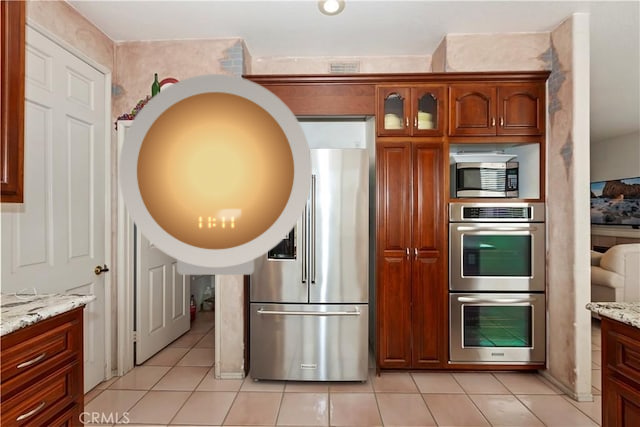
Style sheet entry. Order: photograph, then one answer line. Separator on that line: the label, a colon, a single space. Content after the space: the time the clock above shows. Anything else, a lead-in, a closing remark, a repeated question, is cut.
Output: 11:11
